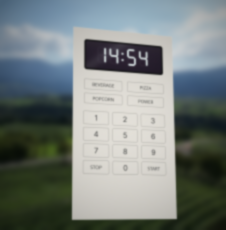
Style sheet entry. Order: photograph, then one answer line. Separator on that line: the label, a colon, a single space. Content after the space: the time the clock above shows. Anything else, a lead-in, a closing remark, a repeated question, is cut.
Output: 14:54
